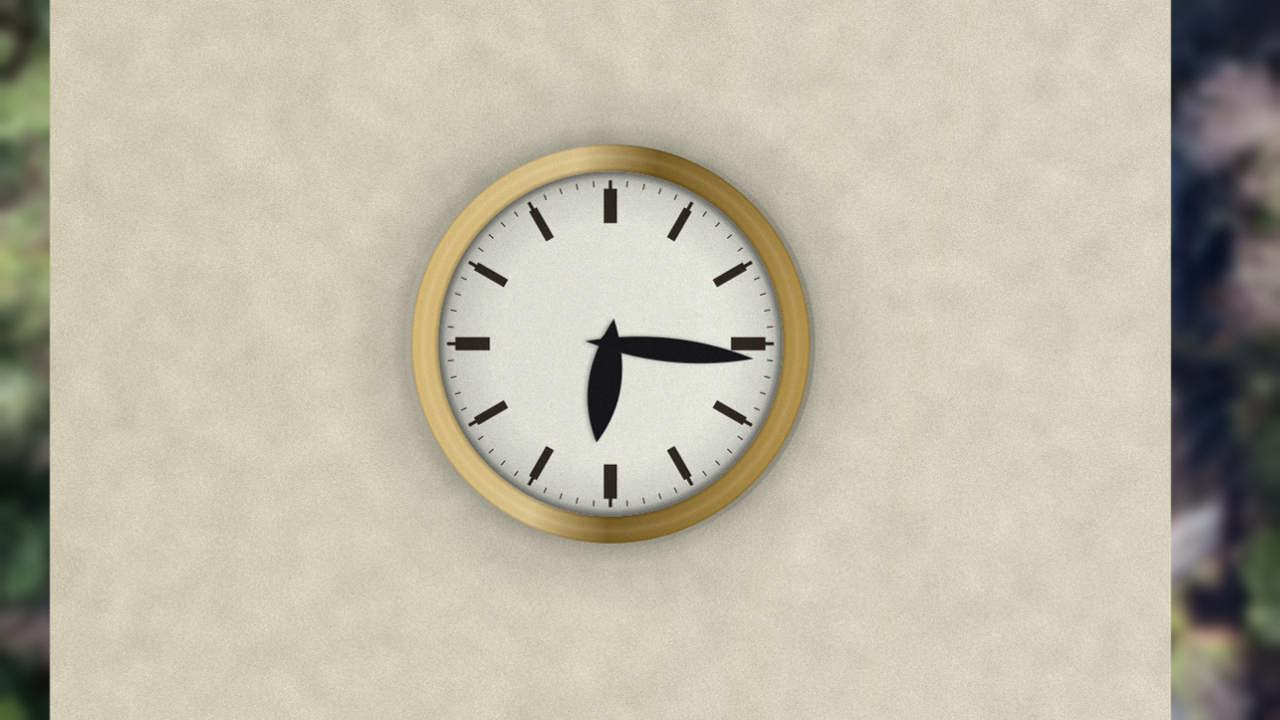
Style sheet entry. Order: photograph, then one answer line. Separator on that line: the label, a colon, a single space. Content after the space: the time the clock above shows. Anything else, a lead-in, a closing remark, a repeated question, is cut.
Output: 6:16
